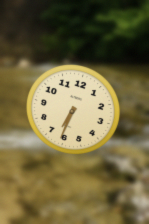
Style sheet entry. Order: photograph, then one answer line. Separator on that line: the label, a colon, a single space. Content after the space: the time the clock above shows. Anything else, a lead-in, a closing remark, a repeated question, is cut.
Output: 6:31
